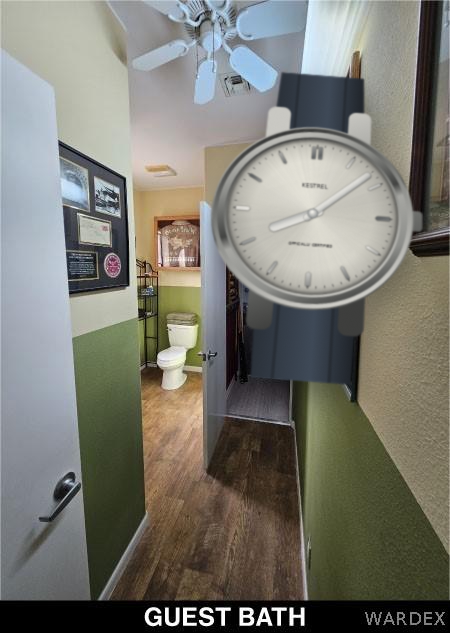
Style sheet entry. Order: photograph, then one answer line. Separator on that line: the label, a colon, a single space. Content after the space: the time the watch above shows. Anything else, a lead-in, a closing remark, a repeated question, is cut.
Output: 8:08
